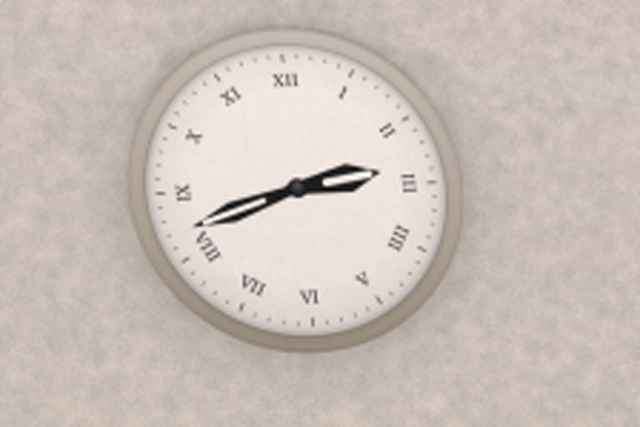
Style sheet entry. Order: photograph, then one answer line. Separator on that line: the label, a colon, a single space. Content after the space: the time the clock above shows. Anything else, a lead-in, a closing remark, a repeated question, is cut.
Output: 2:42
